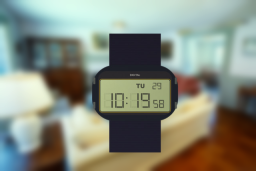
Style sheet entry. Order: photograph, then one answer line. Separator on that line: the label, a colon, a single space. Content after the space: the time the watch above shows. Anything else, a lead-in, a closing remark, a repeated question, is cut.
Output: 10:19:58
